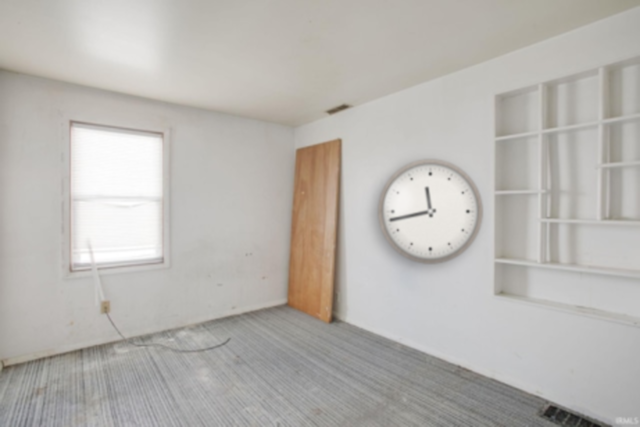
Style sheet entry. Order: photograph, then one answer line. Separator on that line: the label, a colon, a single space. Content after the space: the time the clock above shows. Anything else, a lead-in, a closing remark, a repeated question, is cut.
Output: 11:43
